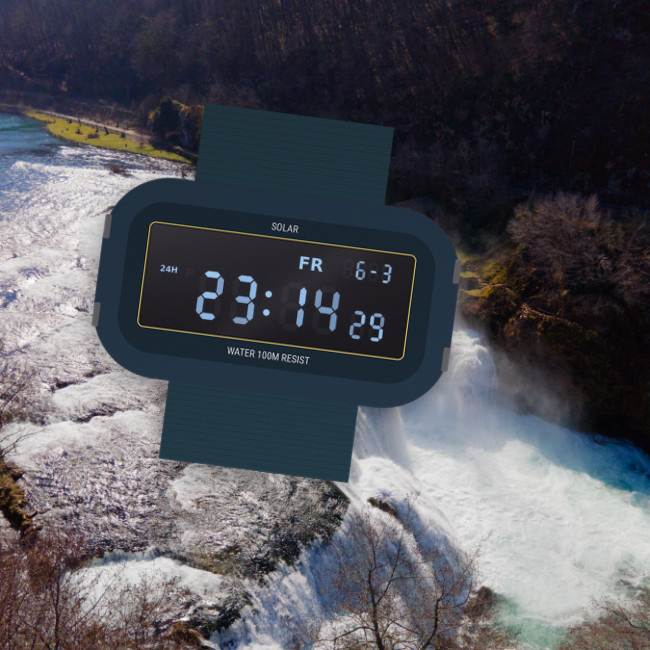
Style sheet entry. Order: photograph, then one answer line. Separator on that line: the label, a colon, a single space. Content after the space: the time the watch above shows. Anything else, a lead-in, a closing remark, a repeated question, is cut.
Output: 23:14:29
